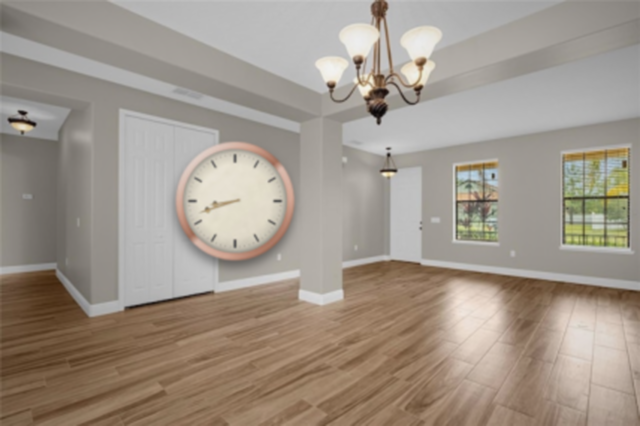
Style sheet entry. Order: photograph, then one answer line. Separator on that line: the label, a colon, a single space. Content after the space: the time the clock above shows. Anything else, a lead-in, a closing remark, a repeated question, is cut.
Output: 8:42
